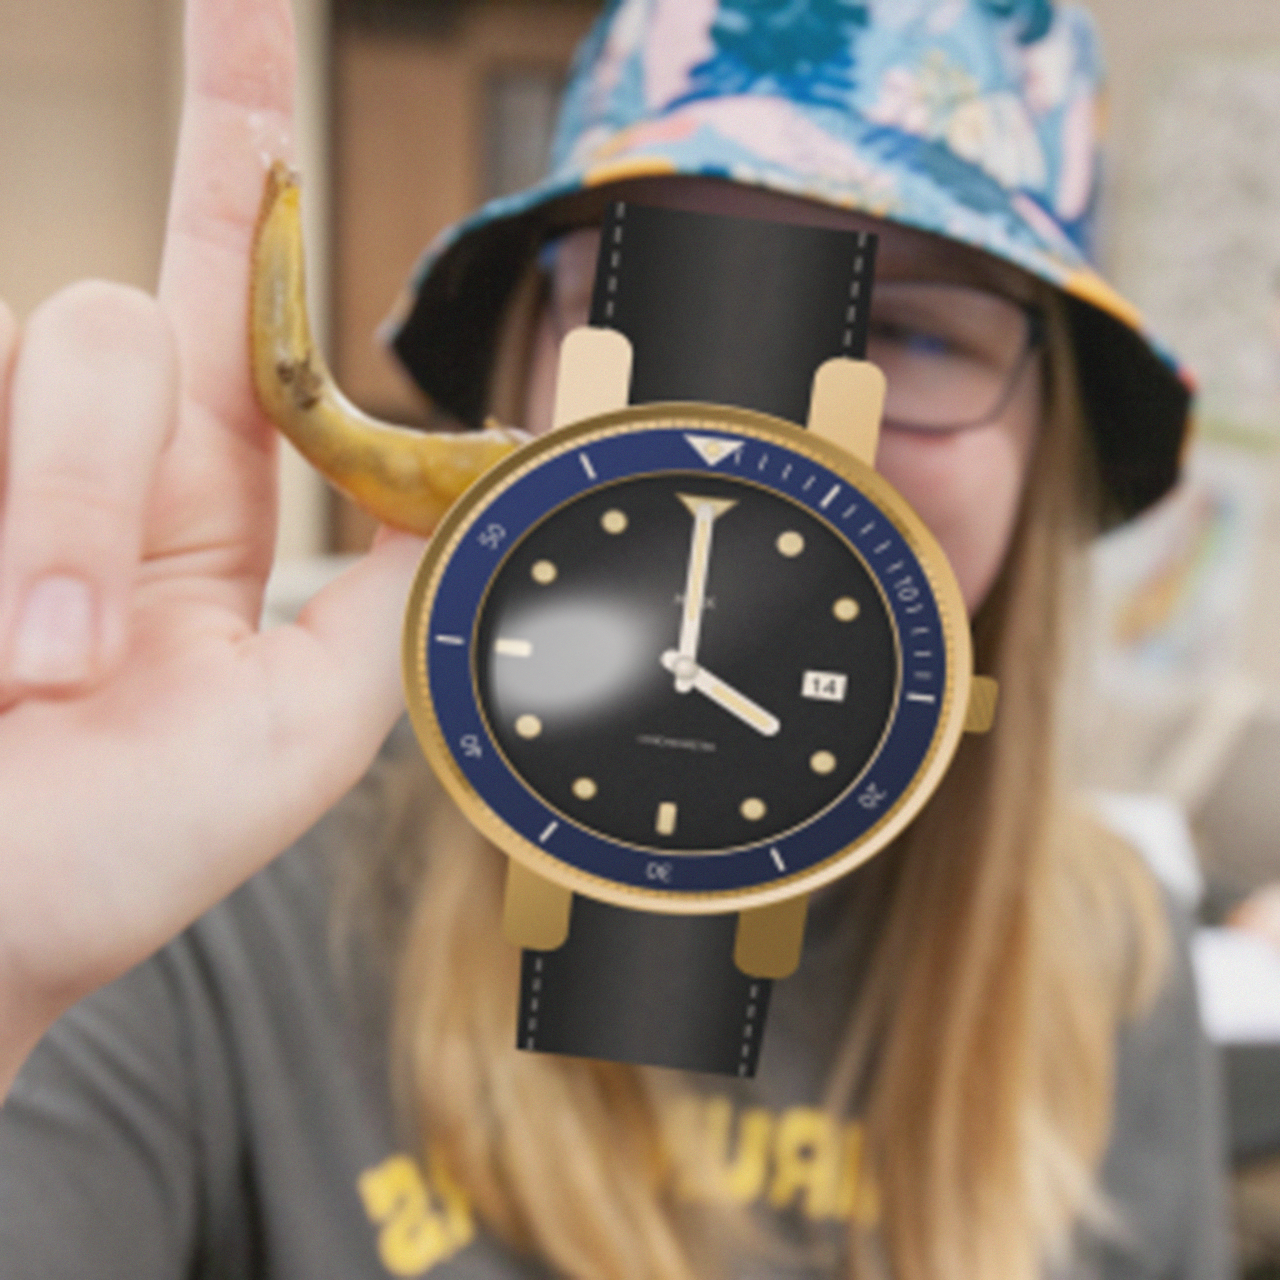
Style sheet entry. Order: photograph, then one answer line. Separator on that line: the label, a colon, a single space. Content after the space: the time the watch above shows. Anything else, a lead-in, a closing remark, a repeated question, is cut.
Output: 4:00
